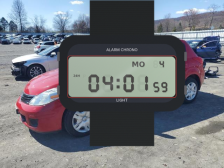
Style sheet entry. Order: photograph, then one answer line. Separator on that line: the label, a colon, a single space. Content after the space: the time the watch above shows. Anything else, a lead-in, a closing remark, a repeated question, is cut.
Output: 4:01:59
